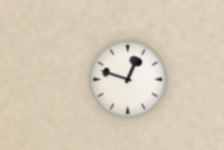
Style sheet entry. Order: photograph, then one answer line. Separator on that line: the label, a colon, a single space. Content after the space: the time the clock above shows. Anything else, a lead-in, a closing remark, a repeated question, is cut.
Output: 12:48
